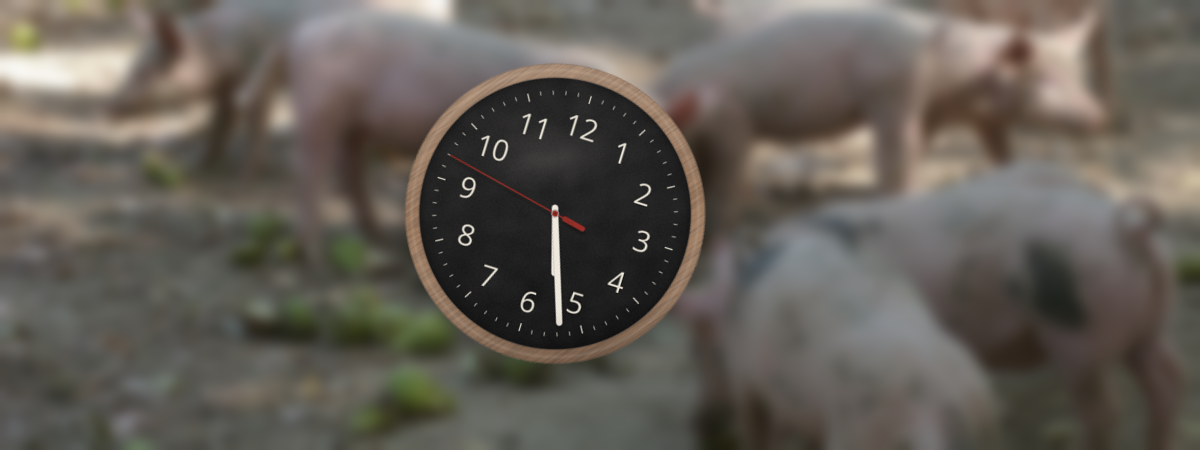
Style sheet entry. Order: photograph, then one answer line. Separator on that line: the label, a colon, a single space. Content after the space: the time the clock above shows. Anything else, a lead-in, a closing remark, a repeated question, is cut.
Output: 5:26:47
